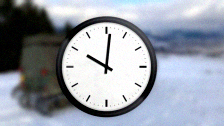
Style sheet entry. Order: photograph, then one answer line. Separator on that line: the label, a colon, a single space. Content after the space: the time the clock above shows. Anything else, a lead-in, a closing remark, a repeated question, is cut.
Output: 10:01
